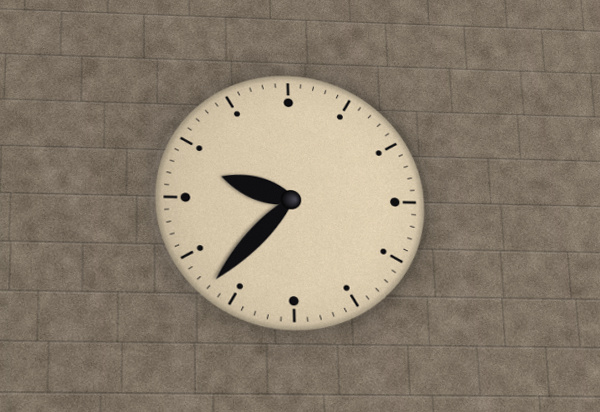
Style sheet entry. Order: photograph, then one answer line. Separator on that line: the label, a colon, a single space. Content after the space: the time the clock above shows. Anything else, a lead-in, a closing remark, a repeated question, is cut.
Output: 9:37
